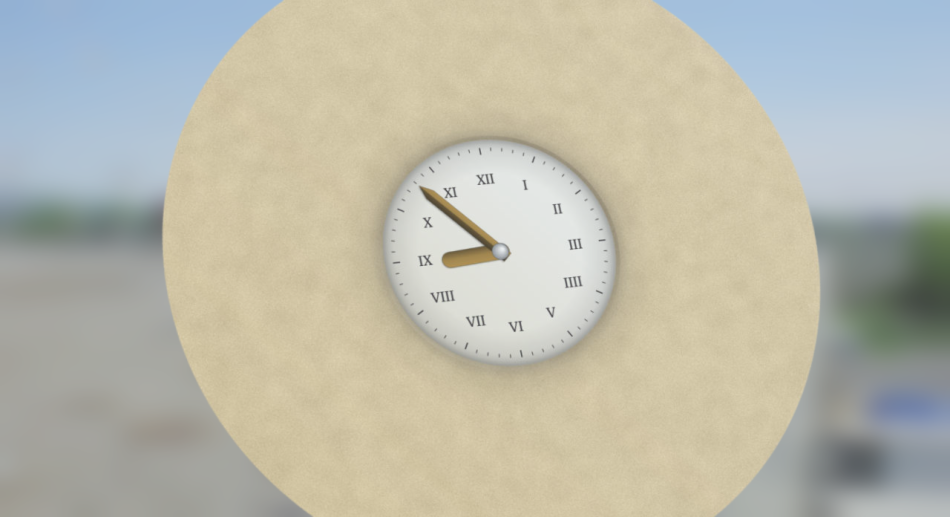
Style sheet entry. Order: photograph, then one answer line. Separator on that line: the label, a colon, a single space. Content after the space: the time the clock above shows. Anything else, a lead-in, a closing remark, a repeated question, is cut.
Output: 8:53
